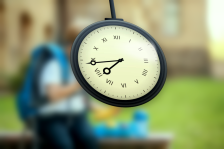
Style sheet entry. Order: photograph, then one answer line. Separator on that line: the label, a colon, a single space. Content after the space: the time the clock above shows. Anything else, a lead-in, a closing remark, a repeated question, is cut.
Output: 7:44
